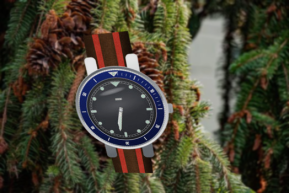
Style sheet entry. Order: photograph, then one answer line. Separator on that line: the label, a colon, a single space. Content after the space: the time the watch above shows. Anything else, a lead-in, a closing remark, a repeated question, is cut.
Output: 6:32
